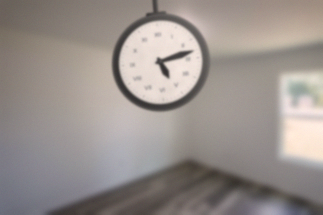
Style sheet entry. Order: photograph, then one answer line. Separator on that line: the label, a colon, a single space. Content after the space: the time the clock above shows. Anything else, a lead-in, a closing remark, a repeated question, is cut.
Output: 5:13
